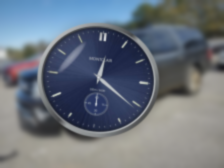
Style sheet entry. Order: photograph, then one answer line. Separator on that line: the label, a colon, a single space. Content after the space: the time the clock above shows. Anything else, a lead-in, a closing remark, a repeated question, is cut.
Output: 12:21
